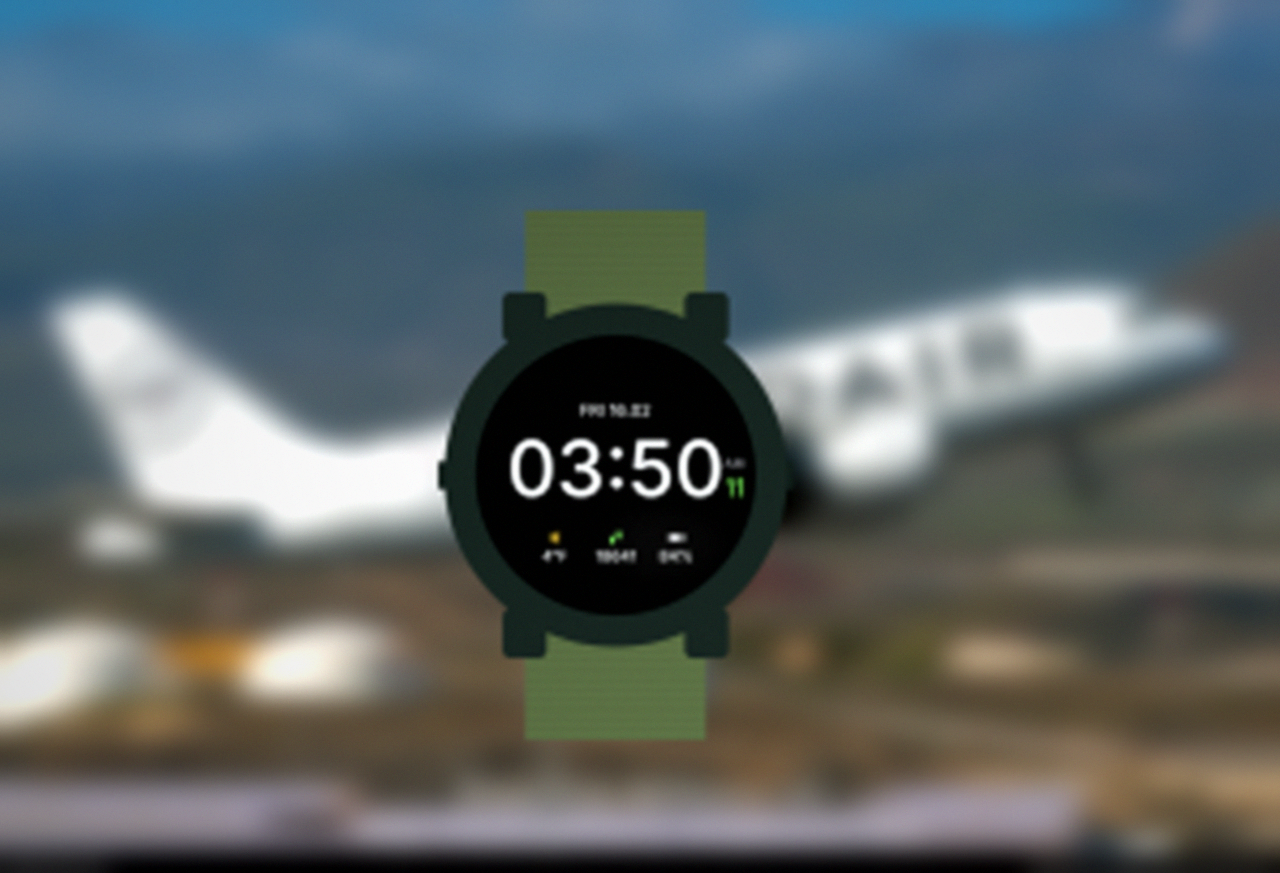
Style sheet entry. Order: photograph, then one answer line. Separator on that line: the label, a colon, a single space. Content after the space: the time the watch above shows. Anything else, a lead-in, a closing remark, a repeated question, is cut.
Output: 3:50
